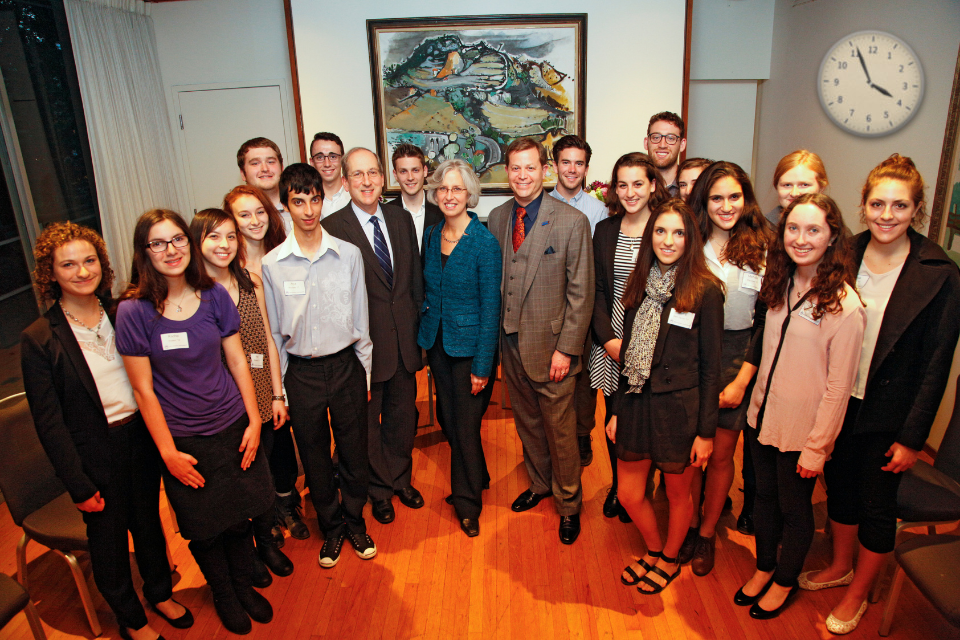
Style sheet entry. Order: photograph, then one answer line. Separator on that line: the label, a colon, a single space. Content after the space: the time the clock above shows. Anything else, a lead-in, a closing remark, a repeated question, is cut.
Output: 3:56
